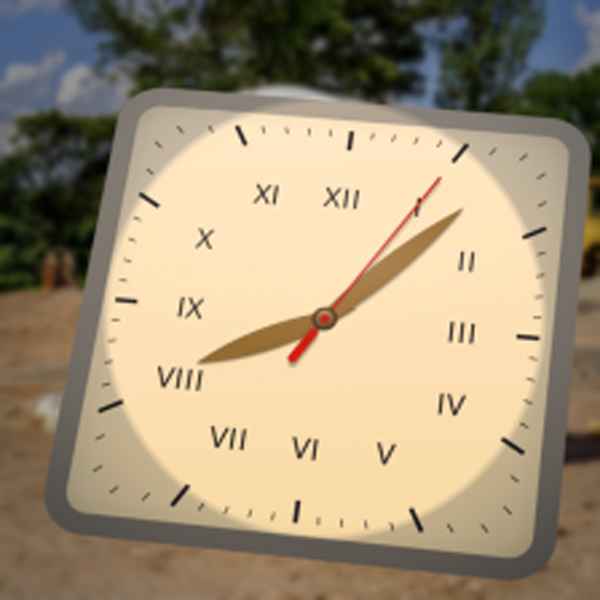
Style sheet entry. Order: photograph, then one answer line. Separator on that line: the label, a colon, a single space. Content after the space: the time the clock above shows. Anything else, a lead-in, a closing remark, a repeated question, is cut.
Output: 8:07:05
